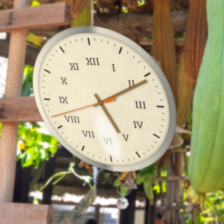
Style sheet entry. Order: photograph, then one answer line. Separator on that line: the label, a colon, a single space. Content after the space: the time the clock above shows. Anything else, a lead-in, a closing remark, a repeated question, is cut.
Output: 5:10:42
